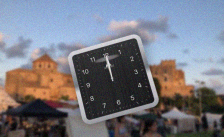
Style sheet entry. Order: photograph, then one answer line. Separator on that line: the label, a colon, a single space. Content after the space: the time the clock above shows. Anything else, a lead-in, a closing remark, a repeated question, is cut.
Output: 12:00
